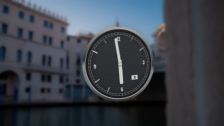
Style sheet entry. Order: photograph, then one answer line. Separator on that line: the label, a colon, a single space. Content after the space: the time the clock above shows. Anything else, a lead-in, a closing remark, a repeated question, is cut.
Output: 5:59
